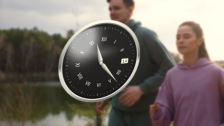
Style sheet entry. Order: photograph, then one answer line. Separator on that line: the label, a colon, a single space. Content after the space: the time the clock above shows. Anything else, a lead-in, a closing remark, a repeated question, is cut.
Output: 11:23
